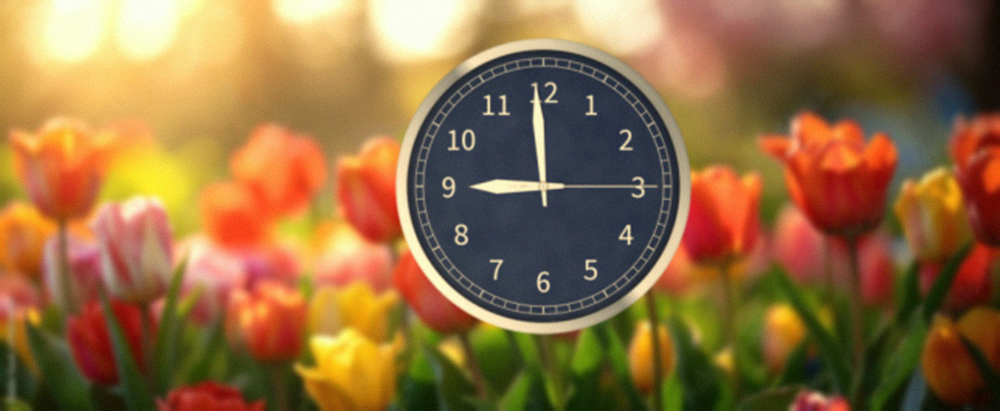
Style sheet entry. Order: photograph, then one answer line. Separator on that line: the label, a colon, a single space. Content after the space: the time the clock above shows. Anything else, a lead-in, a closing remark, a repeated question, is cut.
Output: 8:59:15
